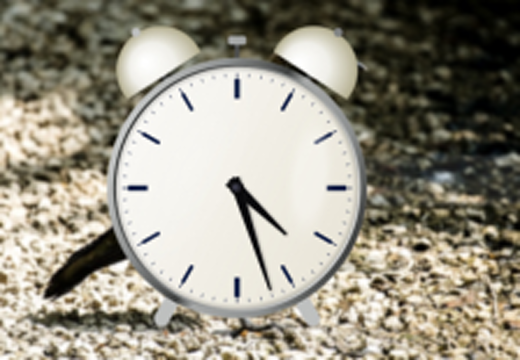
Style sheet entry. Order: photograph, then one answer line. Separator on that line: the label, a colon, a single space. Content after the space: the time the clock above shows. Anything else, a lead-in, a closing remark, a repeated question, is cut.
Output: 4:27
